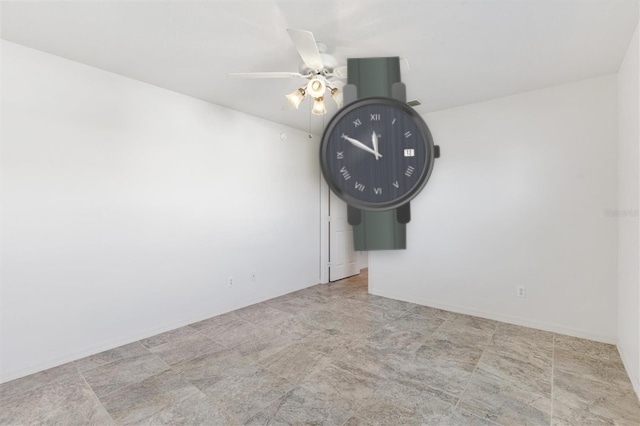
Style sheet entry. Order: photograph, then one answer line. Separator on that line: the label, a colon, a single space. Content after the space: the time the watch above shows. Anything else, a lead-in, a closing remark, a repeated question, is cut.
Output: 11:50
